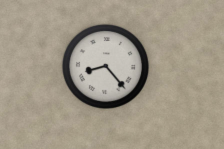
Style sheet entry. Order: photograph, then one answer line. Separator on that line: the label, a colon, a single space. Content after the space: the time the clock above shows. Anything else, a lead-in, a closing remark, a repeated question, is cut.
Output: 8:23
